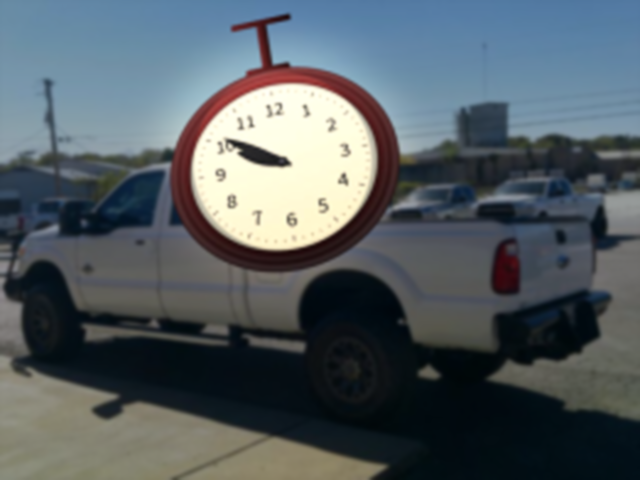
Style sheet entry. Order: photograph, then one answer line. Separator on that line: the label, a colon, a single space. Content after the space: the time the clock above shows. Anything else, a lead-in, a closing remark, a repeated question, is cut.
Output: 9:51
